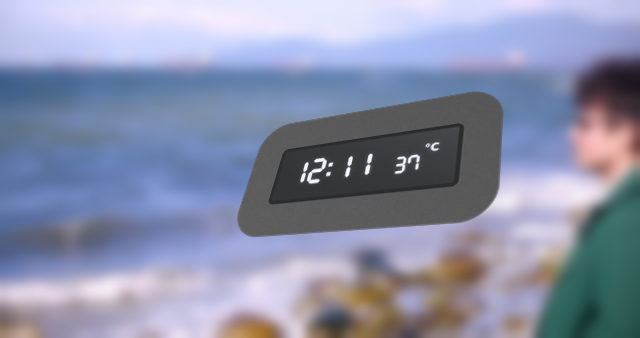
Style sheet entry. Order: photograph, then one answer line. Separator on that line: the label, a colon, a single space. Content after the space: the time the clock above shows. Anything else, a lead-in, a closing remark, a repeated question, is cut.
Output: 12:11
